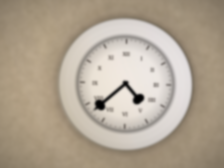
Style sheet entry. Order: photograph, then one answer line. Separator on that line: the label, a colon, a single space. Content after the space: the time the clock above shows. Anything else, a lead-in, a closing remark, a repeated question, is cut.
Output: 4:38
